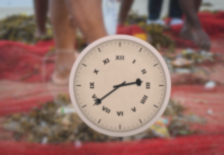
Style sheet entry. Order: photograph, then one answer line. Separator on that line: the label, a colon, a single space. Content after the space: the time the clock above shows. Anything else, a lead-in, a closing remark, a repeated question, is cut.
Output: 2:39
